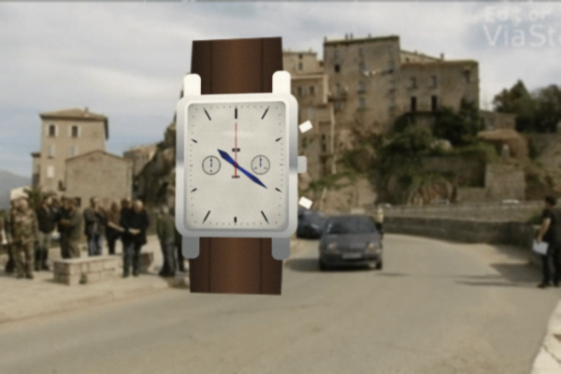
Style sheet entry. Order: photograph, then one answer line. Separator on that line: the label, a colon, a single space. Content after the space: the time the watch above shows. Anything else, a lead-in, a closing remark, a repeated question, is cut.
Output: 10:21
